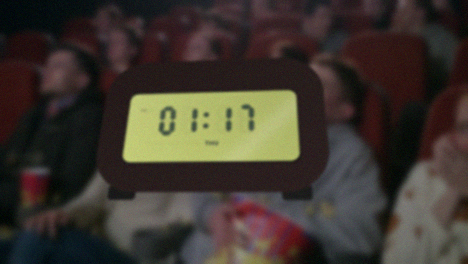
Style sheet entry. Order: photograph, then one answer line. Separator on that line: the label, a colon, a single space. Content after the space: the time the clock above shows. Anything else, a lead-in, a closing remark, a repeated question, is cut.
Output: 1:17
